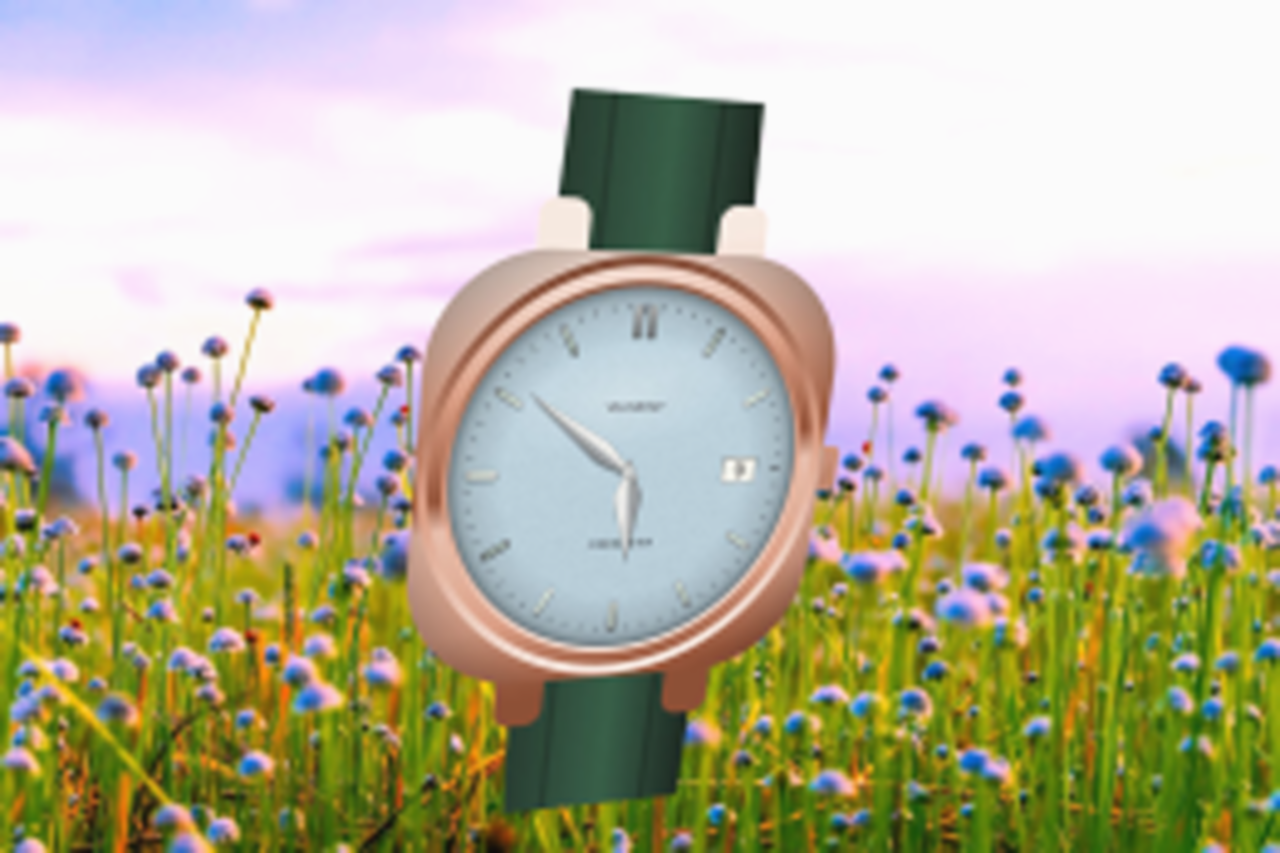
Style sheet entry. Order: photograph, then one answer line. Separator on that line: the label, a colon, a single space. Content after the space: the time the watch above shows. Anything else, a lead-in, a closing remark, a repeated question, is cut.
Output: 5:51
